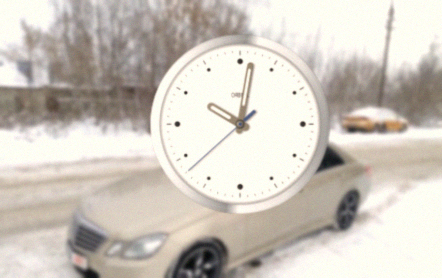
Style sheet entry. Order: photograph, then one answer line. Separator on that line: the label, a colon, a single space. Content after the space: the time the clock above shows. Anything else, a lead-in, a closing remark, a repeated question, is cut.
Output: 10:01:38
